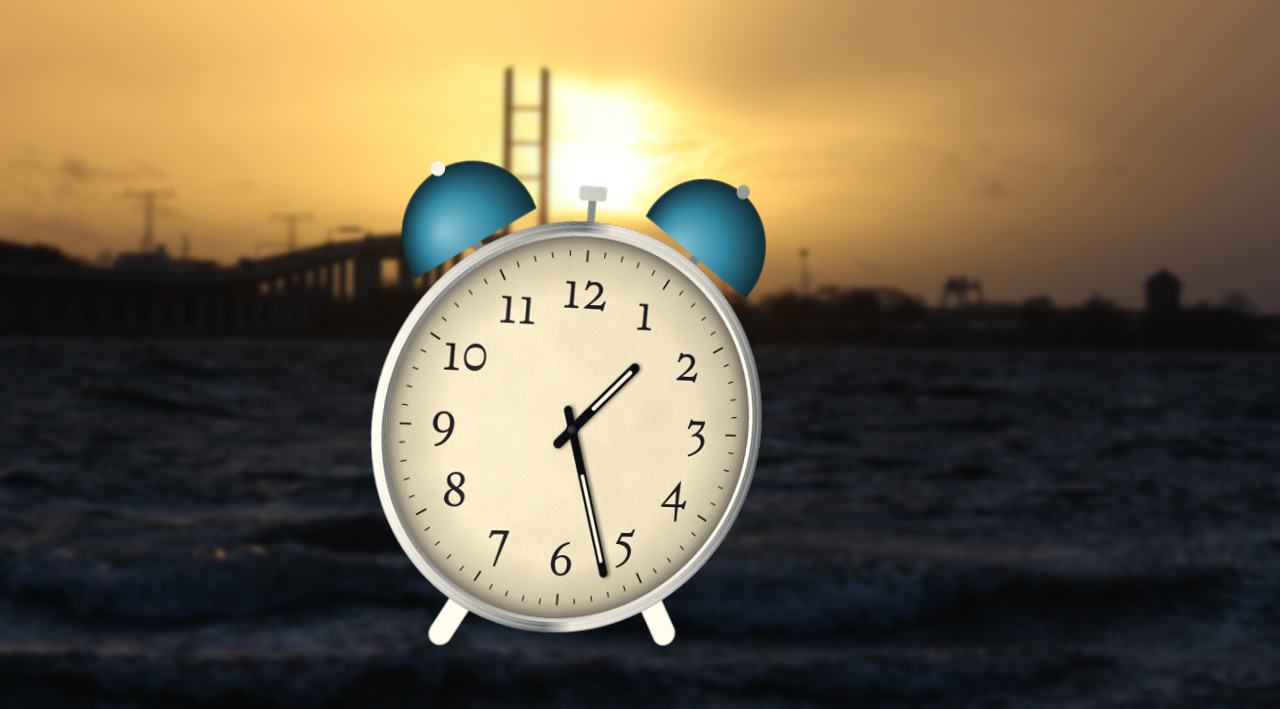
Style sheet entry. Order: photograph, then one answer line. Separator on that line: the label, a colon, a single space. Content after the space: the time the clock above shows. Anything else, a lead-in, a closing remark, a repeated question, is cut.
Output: 1:27
